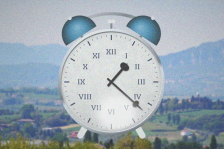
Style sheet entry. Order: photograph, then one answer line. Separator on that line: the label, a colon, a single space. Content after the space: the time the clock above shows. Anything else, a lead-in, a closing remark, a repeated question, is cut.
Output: 1:22
